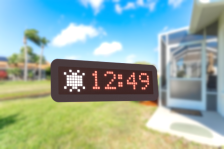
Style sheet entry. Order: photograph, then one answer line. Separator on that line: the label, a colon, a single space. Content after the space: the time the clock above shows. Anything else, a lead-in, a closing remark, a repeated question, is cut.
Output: 12:49
